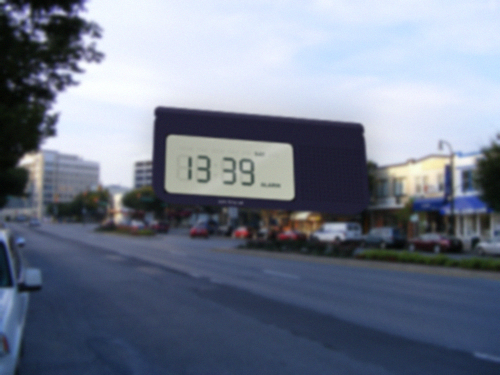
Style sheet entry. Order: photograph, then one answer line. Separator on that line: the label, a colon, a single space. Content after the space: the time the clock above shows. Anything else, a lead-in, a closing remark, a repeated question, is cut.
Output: 13:39
